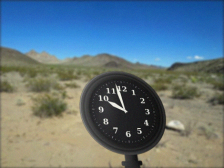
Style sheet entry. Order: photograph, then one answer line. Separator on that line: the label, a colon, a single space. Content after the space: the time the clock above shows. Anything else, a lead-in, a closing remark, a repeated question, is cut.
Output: 9:58
